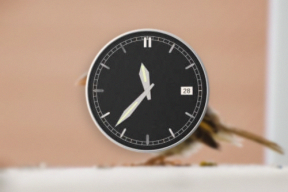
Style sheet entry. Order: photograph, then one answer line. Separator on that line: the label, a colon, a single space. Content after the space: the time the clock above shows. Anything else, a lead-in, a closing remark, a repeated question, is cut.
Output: 11:37
